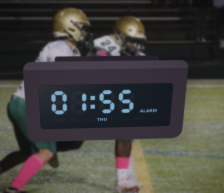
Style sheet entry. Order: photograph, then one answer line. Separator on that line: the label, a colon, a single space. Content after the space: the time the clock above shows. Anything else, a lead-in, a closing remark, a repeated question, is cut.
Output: 1:55
